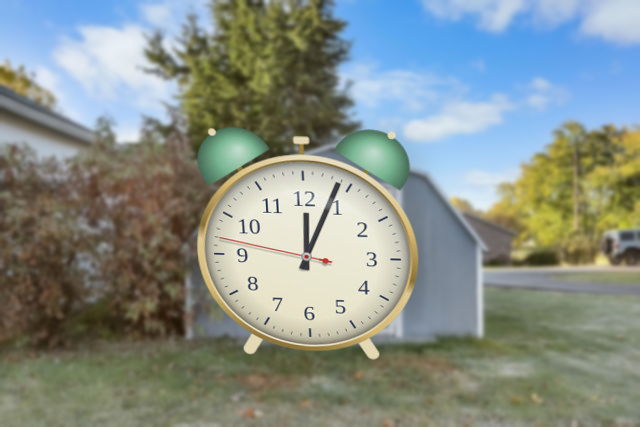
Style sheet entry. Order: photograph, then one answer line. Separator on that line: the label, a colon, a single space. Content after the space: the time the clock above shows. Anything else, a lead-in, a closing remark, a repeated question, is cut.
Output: 12:03:47
